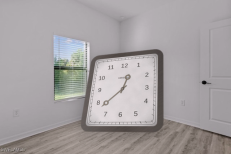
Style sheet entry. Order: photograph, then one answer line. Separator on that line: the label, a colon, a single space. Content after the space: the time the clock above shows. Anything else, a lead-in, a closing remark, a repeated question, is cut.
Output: 12:38
